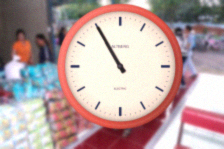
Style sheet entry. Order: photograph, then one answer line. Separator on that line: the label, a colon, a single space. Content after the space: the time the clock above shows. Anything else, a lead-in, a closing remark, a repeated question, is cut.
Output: 10:55
